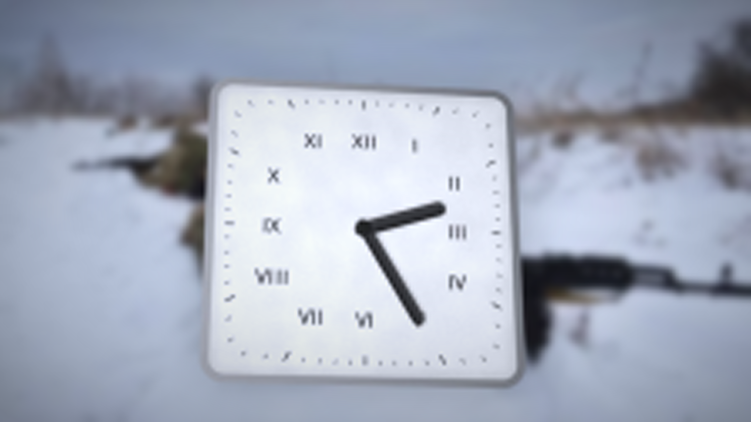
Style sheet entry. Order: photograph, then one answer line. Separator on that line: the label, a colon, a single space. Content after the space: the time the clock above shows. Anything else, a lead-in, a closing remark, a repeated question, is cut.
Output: 2:25
